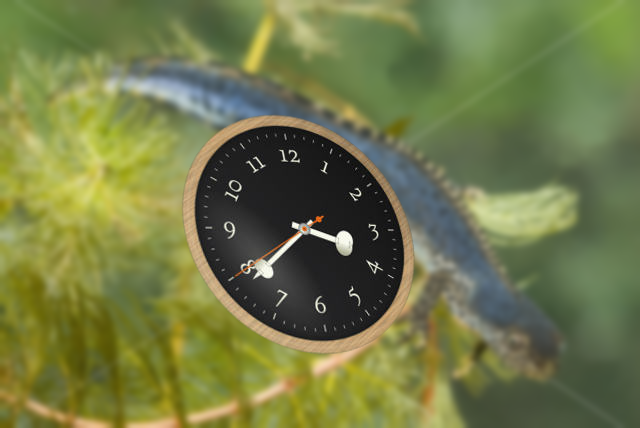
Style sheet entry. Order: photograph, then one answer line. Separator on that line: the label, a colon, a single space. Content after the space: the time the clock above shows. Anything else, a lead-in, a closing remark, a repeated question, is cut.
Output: 3:38:40
